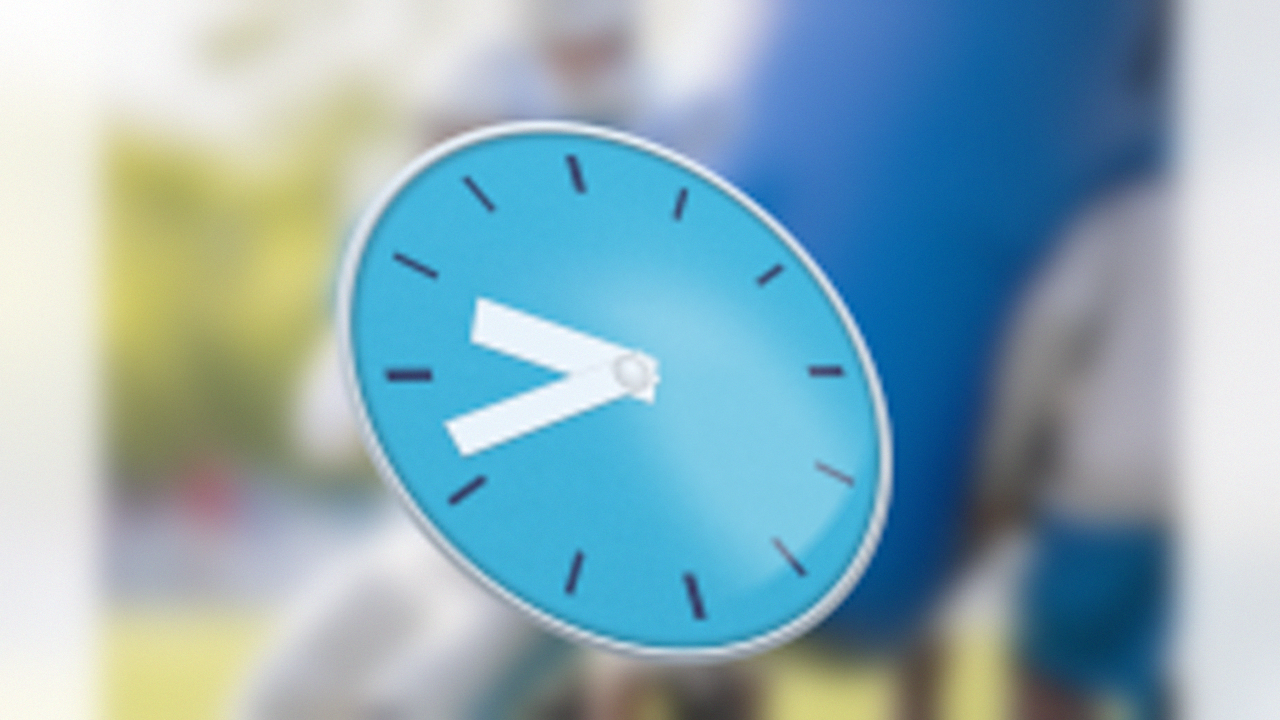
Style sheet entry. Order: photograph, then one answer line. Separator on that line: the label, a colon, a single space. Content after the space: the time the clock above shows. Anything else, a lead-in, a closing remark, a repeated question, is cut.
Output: 9:42
